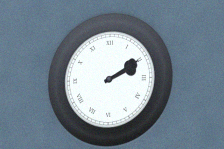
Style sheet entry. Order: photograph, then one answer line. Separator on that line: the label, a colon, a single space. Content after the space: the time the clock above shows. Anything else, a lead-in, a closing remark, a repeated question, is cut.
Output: 2:10
